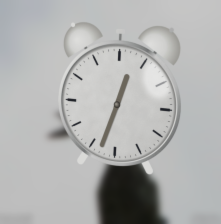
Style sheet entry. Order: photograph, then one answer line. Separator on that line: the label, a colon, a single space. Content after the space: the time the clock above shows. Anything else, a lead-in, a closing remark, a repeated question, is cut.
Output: 12:33
